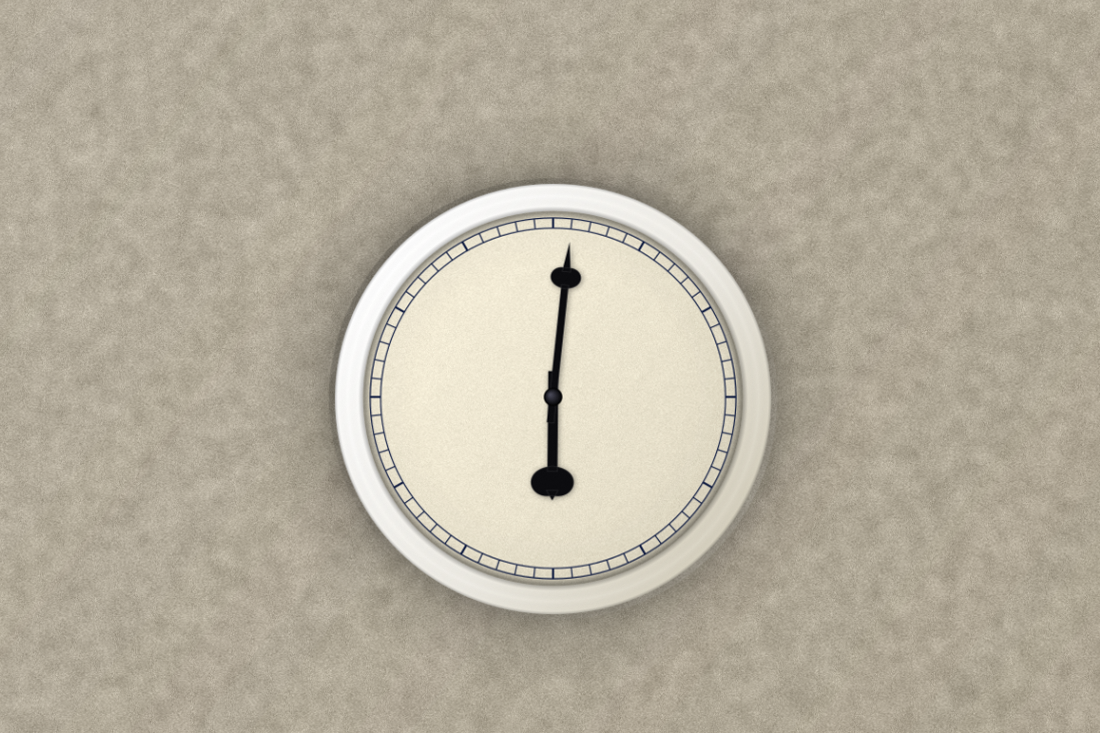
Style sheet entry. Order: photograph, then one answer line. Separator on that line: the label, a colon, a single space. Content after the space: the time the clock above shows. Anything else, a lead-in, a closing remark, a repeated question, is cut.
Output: 6:01
